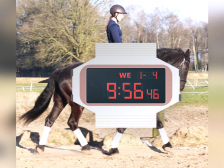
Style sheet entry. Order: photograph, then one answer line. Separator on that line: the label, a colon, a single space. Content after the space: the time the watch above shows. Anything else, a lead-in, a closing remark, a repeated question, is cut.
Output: 9:56:46
